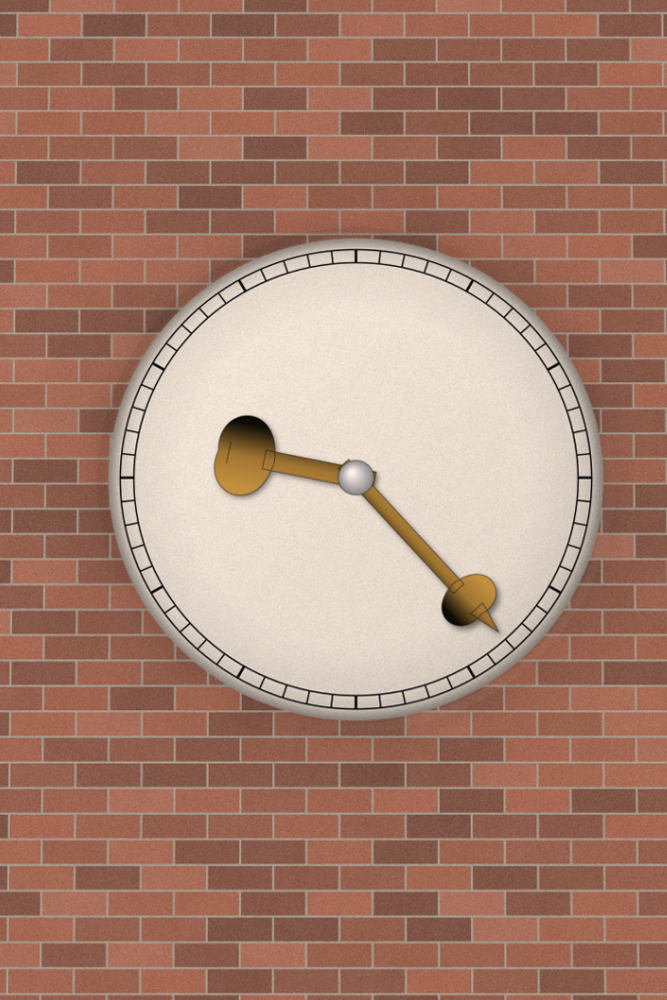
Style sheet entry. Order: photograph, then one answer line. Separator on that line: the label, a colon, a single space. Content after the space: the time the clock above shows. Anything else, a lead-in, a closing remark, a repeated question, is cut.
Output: 9:23
